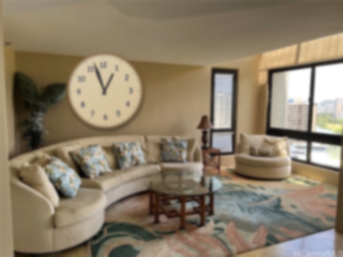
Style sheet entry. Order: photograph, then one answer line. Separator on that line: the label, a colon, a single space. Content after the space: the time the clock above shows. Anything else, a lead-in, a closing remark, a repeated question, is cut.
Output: 12:57
